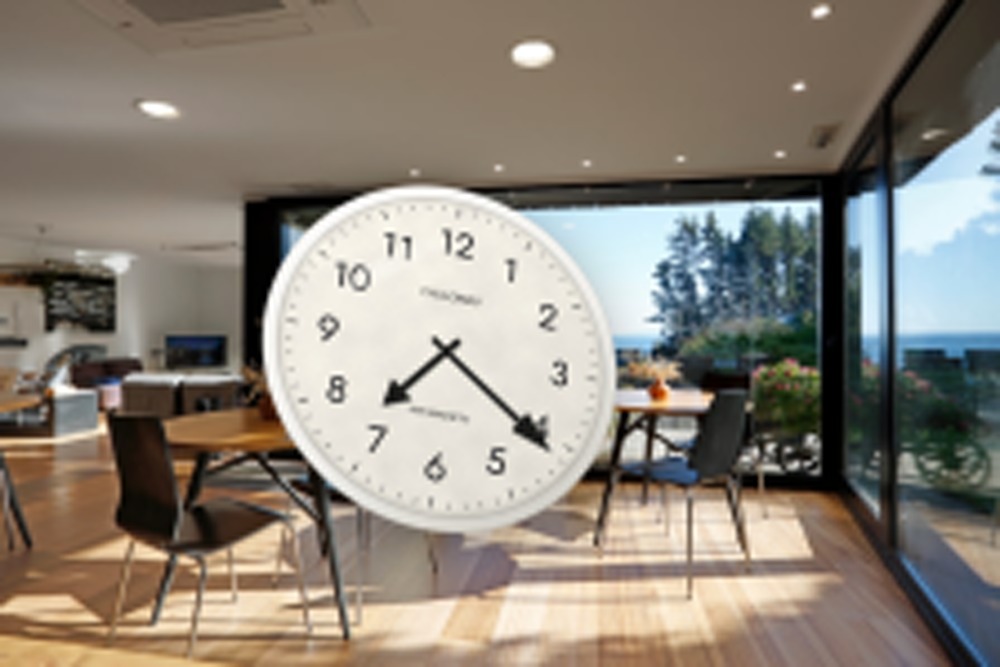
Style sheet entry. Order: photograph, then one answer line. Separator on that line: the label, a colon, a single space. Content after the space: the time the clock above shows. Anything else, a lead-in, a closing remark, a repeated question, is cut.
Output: 7:21
